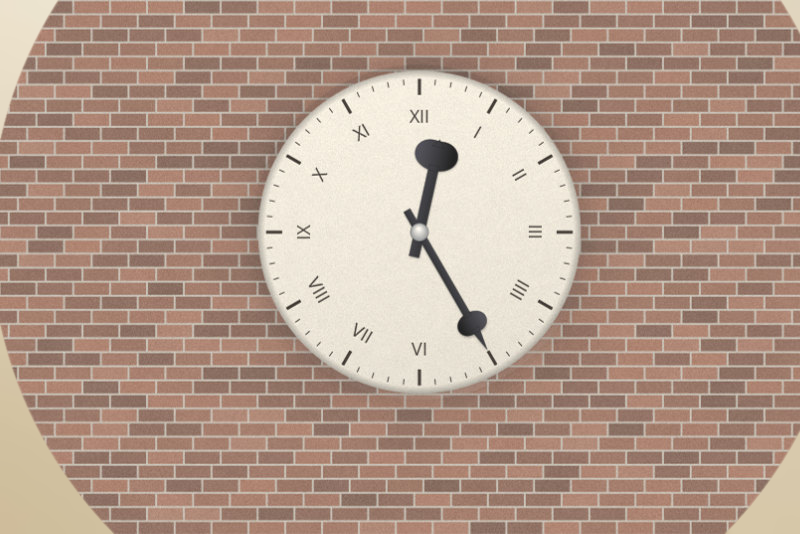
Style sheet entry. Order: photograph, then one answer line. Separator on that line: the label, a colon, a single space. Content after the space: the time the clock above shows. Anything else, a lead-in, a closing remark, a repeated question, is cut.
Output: 12:25
